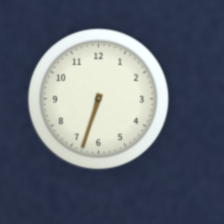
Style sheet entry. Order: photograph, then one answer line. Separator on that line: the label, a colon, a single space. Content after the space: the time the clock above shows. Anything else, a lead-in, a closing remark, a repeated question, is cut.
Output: 6:33
